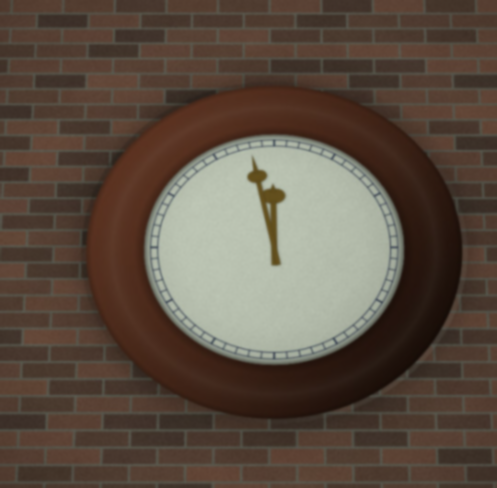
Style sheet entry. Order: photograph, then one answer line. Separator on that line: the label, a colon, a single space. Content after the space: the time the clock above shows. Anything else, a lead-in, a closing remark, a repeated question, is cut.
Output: 11:58
